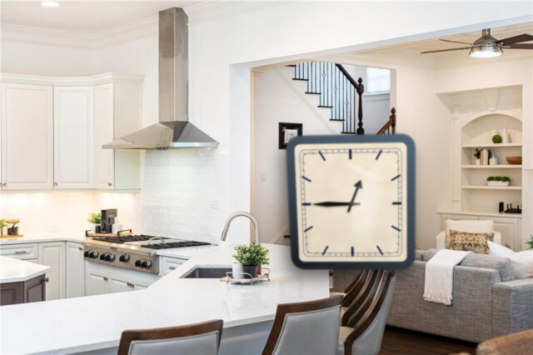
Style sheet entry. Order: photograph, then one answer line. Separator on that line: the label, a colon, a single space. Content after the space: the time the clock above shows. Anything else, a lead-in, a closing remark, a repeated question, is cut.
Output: 12:45
